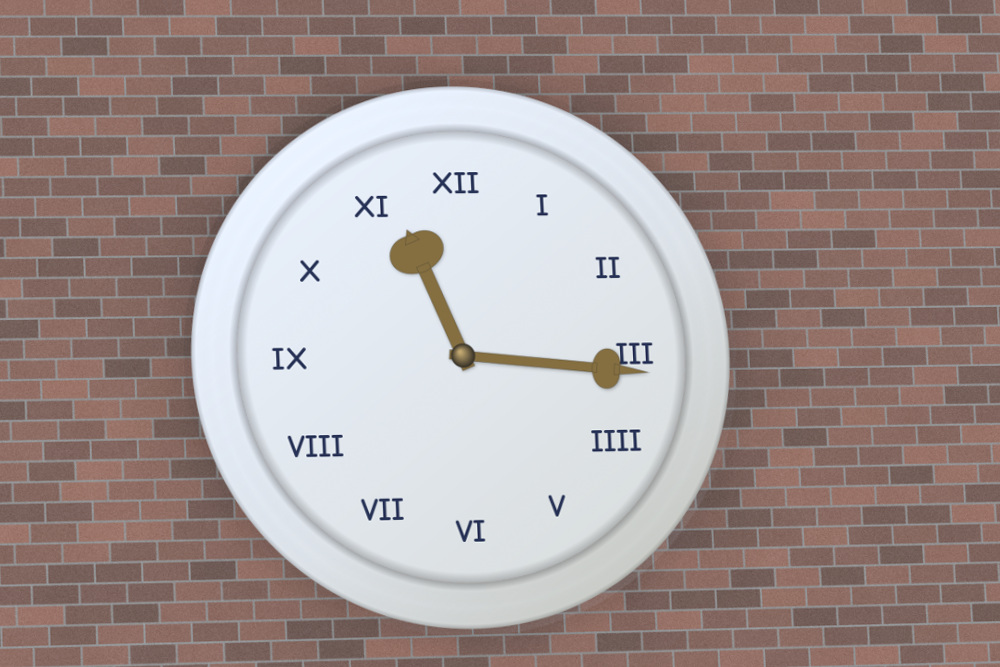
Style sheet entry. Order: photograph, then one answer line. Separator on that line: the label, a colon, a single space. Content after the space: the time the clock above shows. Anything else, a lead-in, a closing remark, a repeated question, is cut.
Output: 11:16
